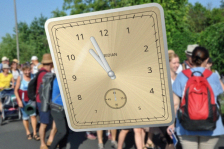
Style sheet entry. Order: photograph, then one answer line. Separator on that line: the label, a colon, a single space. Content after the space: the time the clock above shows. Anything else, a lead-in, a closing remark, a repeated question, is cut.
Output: 10:57
